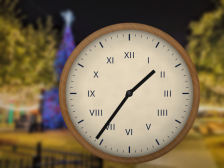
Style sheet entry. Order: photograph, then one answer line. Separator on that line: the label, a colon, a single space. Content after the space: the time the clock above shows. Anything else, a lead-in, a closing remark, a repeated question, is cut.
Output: 1:36
